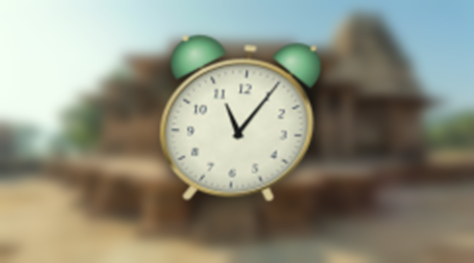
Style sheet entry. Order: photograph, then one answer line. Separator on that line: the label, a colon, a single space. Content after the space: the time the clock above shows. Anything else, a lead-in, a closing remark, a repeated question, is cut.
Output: 11:05
